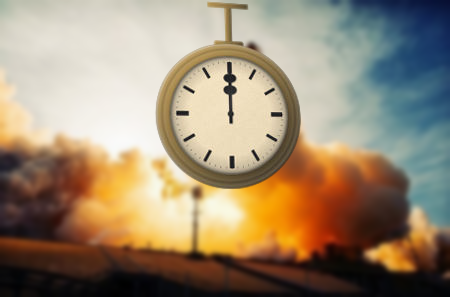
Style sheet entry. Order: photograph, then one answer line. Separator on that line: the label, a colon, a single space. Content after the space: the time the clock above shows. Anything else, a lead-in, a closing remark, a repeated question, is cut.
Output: 12:00
